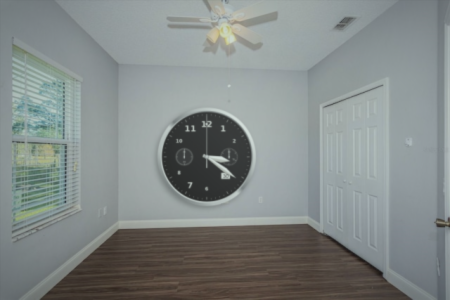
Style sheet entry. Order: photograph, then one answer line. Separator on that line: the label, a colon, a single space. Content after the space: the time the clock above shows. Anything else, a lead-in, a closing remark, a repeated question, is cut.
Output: 3:21
